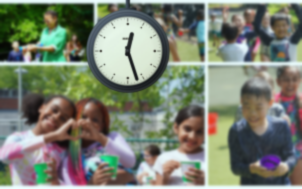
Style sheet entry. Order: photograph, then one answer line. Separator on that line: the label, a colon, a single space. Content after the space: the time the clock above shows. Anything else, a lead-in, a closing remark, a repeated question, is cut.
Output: 12:27
